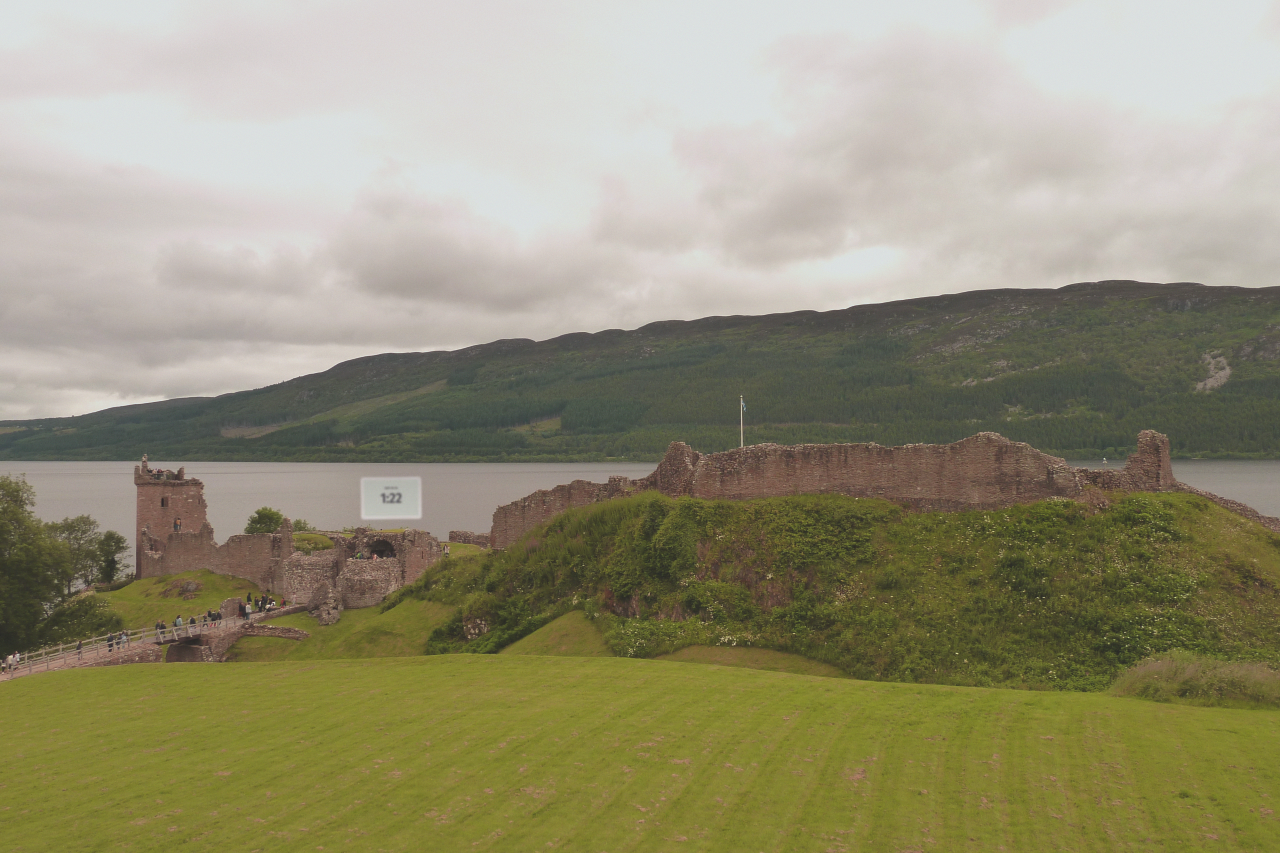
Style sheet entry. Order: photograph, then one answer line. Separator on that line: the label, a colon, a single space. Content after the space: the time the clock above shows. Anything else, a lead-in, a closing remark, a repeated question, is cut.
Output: 1:22
